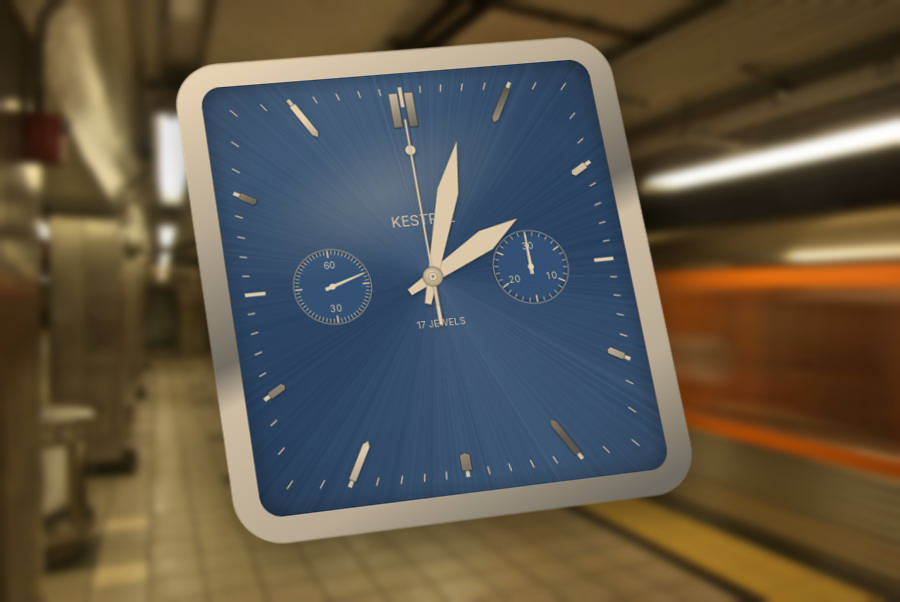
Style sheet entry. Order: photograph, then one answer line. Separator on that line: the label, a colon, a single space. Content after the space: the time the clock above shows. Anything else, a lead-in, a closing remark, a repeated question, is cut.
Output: 2:03:12
